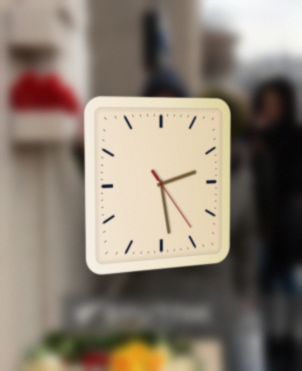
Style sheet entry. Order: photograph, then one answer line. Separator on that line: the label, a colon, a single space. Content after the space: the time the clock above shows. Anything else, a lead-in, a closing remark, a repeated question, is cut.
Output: 2:28:24
